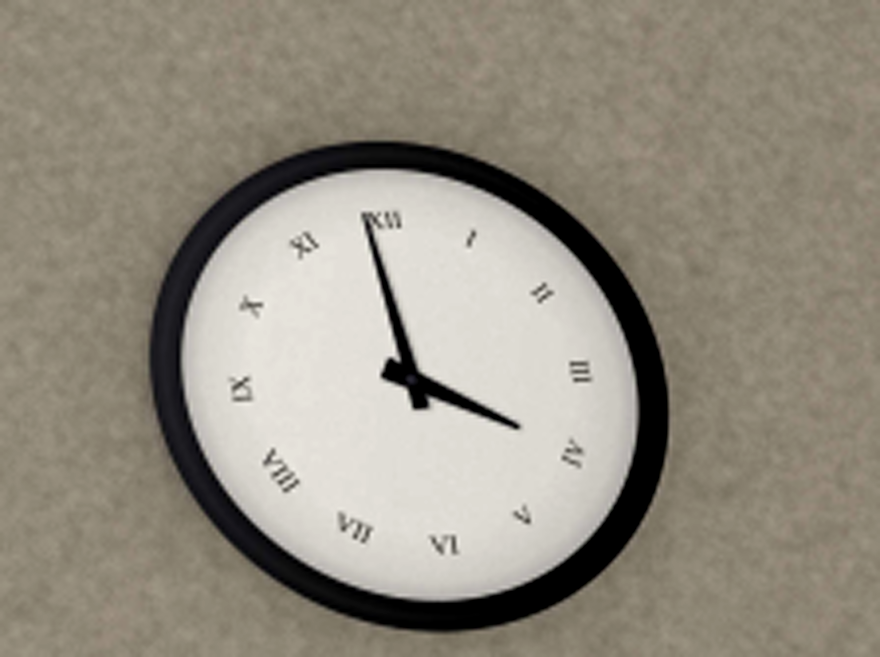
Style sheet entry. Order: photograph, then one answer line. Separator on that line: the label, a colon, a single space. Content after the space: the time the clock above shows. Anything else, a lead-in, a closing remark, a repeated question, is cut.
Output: 3:59
